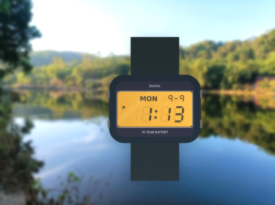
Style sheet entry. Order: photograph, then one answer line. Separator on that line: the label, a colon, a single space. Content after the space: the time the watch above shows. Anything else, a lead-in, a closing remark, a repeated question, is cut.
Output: 1:13
